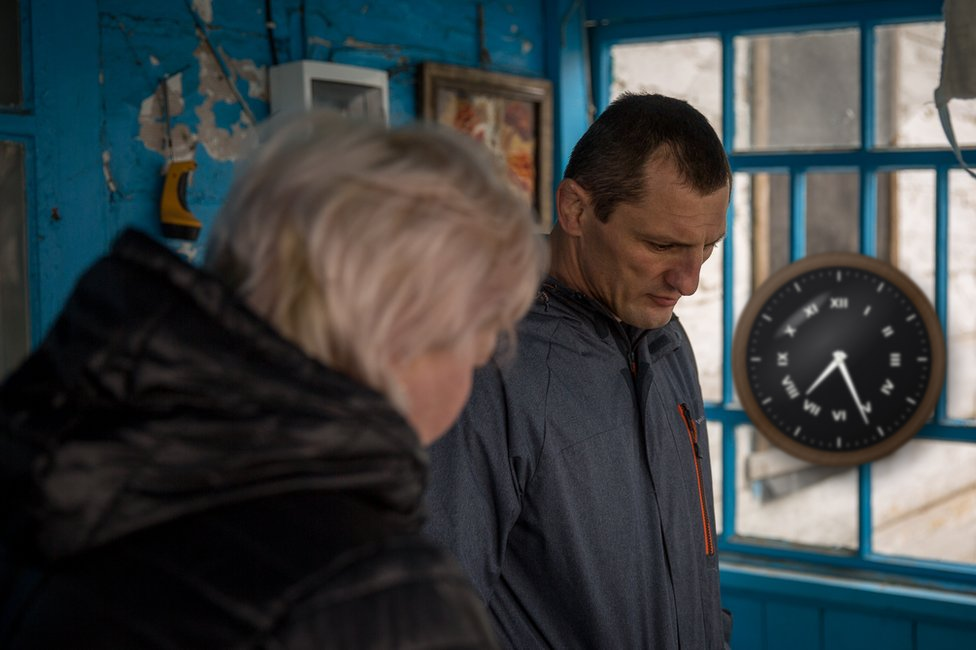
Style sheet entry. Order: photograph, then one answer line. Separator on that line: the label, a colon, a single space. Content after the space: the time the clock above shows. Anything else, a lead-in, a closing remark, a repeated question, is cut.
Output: 7:26
